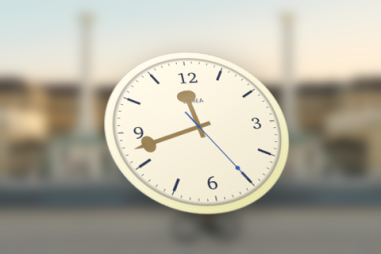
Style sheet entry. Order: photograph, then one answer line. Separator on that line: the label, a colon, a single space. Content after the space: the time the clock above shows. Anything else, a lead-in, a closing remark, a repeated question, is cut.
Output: 11:42:25
